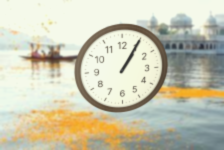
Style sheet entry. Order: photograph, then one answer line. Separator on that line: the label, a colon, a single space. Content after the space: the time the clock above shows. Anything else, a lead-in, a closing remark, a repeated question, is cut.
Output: 1:05
